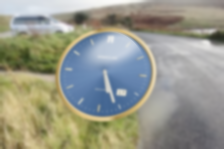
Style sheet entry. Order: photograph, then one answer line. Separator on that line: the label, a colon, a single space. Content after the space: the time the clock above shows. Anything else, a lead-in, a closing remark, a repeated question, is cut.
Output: 5:26
